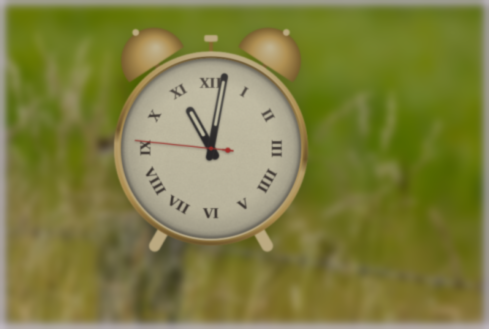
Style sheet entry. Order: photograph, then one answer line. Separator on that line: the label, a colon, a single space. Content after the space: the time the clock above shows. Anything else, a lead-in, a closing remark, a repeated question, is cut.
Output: 11:01:46
